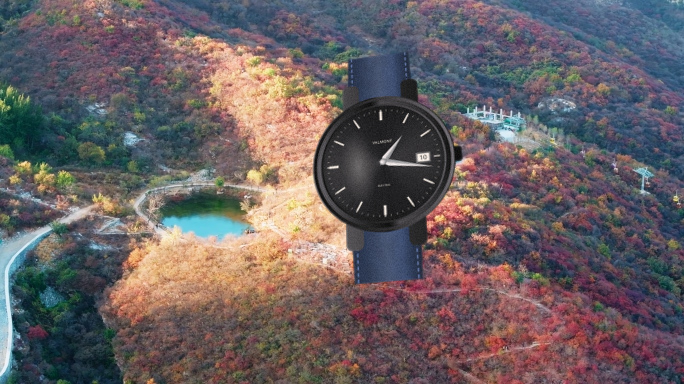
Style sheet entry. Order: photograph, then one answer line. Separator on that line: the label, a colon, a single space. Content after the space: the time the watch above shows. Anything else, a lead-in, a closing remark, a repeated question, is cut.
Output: 1:17
